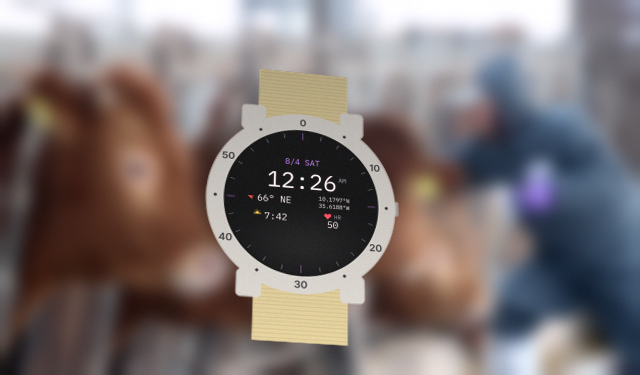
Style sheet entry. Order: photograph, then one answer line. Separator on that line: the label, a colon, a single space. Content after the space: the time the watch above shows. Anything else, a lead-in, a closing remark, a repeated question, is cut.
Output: 12:26
